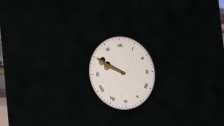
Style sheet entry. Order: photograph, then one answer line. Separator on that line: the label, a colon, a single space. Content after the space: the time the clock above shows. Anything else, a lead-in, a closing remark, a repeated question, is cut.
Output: 9:50
